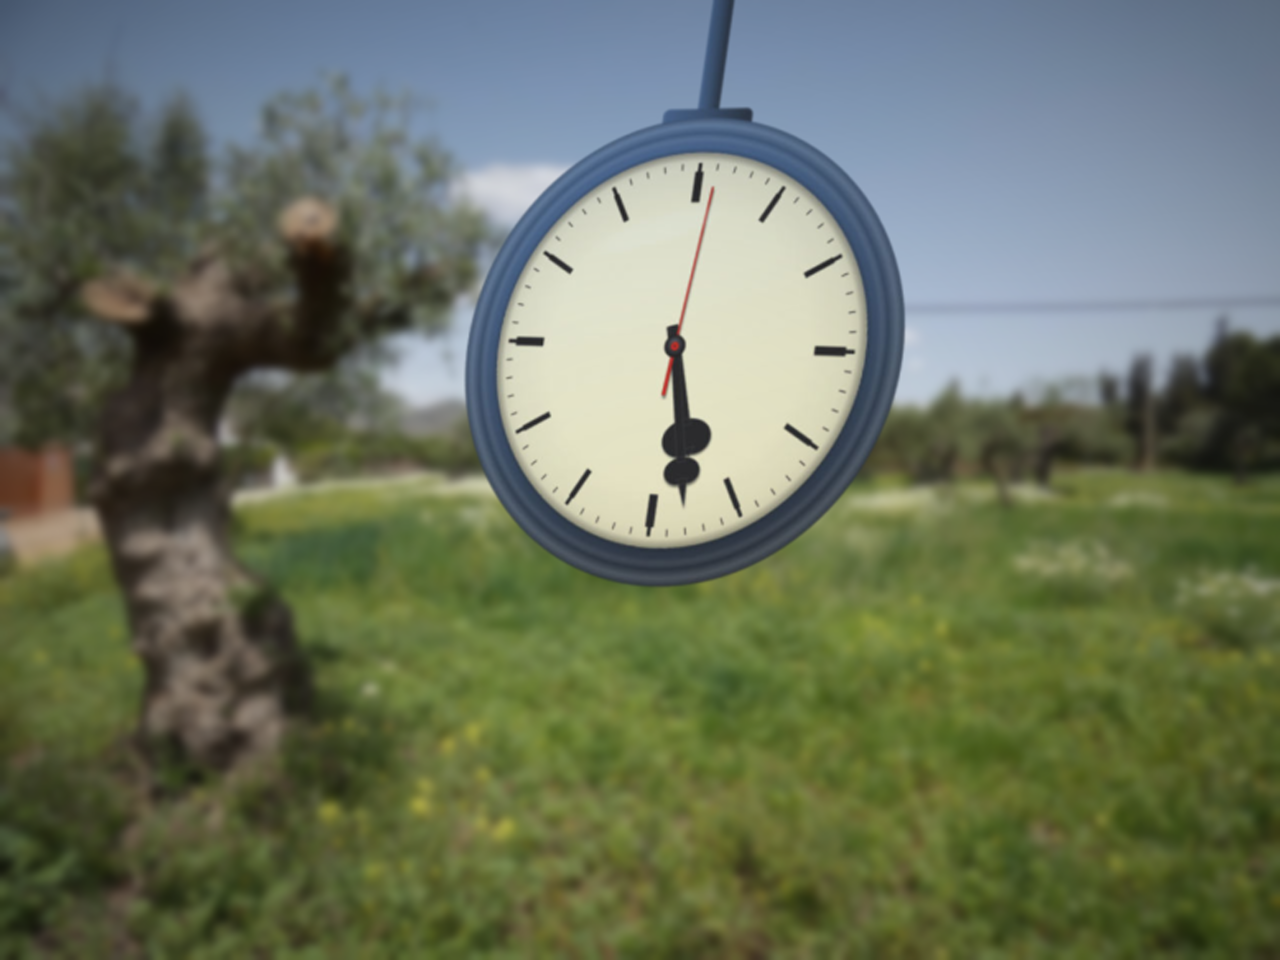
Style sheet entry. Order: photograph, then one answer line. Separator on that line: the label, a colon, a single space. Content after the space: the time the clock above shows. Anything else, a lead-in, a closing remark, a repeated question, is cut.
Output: 5:28:01
